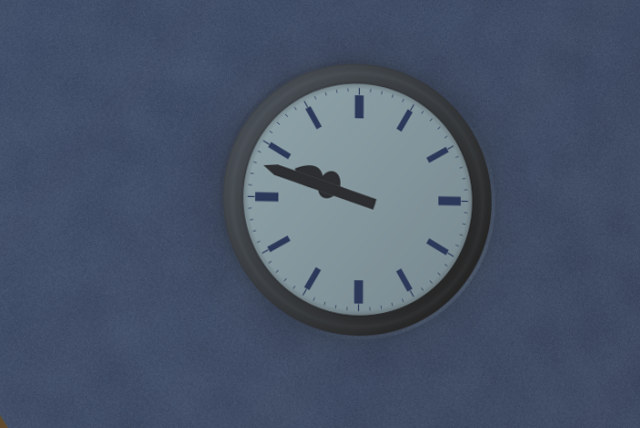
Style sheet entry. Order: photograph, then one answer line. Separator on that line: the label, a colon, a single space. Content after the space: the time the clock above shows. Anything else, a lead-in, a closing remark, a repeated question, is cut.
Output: 9:48
